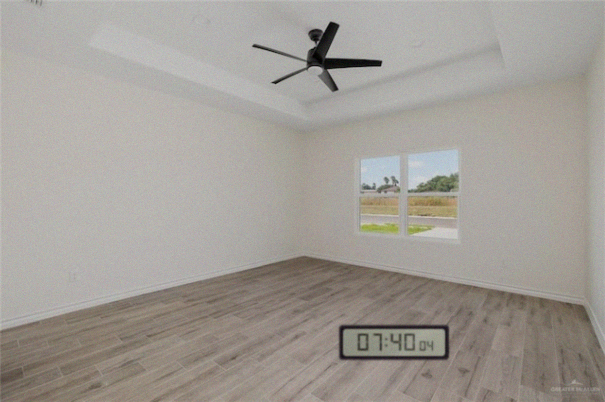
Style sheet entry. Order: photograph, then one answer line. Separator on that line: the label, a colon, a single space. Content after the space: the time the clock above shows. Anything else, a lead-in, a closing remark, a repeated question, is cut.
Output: 7:40
